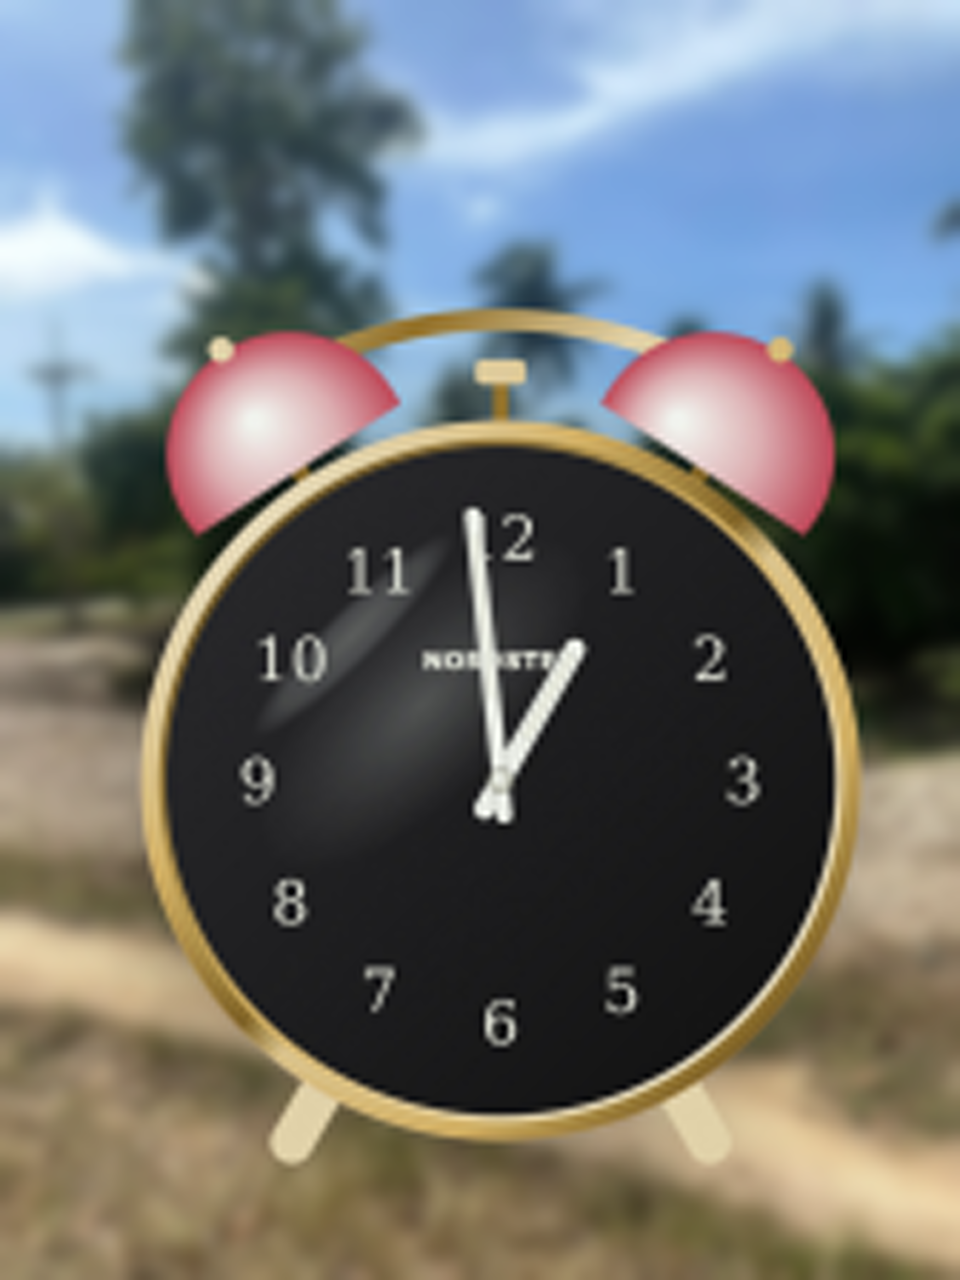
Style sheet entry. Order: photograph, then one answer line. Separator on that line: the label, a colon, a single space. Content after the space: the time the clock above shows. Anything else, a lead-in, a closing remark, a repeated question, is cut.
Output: 12:59
